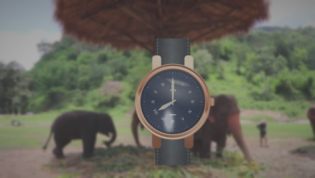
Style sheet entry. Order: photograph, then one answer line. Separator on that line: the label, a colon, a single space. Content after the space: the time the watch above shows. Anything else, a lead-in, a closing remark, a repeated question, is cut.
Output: 8:00
